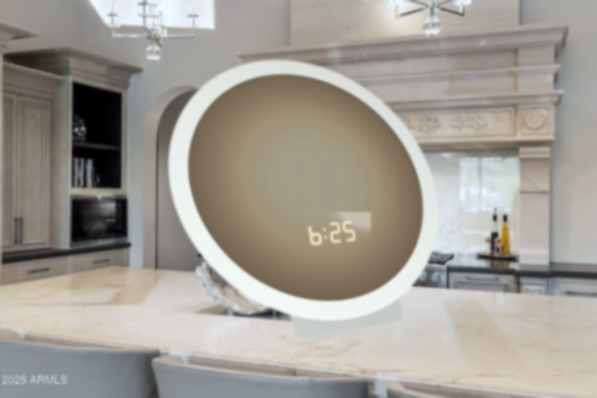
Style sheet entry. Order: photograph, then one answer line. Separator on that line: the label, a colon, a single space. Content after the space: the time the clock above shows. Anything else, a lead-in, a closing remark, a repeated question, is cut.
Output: 6:25
